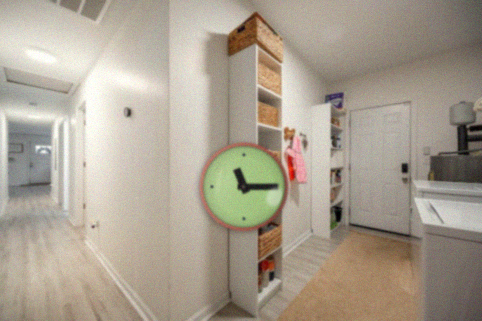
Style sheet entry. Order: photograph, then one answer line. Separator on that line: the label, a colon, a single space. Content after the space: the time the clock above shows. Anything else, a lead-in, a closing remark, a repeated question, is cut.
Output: 11:15
